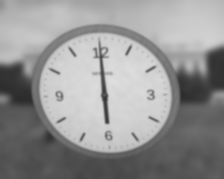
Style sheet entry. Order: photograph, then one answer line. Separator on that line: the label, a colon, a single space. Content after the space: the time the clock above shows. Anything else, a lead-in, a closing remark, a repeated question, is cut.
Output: 6:00
